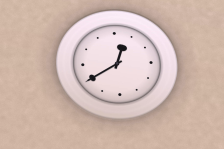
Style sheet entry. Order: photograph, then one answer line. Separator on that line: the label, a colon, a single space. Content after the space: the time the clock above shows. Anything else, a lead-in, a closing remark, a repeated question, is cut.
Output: 12:40
